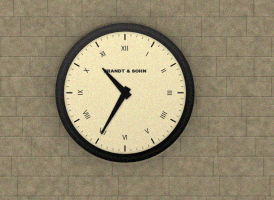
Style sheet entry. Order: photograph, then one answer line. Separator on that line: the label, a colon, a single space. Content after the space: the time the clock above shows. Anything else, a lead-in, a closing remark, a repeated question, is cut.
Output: 10:35
